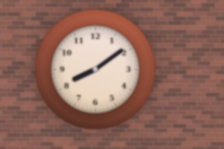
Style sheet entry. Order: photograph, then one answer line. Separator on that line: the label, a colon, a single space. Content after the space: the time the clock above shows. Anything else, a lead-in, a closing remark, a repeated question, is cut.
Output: 8:09
